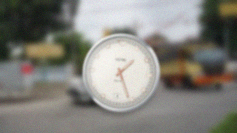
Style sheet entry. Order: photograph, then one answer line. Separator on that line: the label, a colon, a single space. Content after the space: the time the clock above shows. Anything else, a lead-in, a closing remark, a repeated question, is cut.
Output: 1:26
